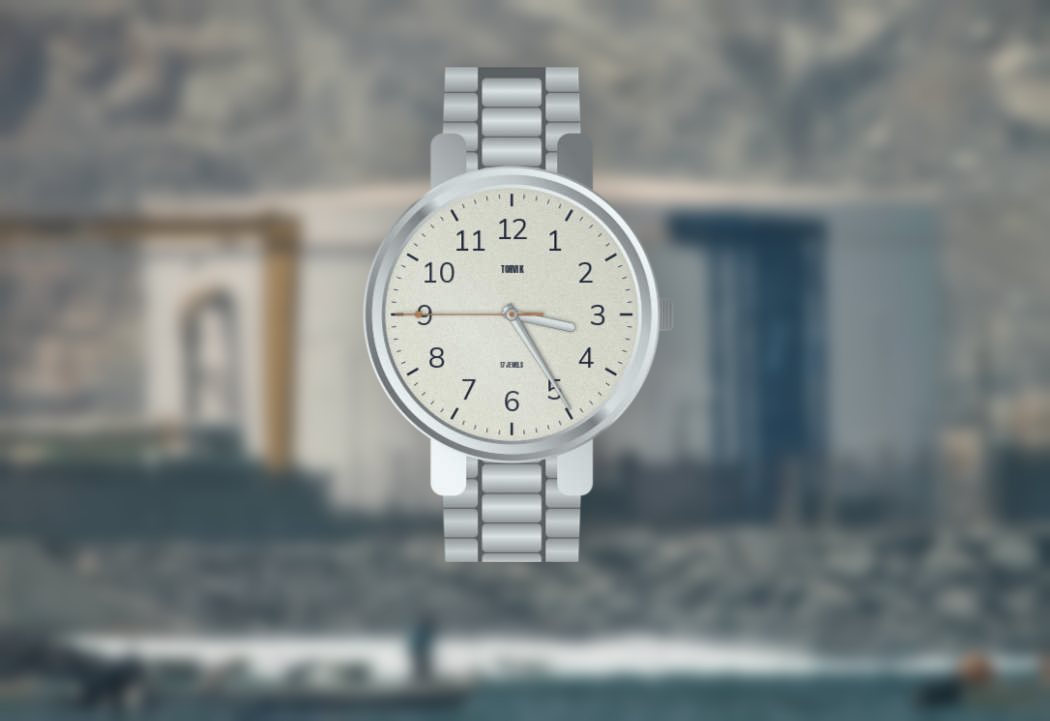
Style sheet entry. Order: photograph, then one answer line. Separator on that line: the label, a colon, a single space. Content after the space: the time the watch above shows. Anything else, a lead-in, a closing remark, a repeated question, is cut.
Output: 3:24:45
